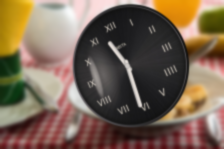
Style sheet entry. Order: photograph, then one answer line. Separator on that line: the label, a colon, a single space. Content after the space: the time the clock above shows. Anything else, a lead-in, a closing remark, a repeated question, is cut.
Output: 11:31
